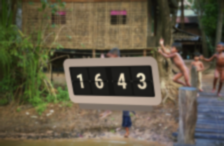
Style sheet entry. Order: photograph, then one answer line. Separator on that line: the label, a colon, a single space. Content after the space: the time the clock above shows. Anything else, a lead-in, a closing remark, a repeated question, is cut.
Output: 16:43
